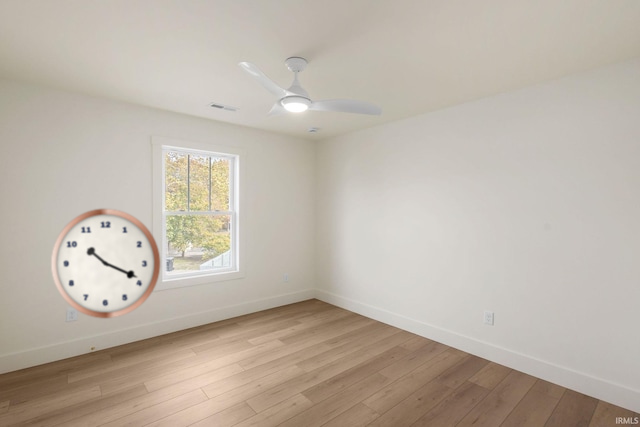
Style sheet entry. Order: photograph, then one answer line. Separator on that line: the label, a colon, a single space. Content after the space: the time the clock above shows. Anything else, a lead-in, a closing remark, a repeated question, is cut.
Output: 10:19
